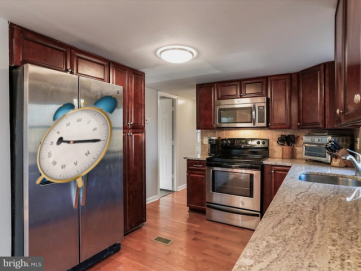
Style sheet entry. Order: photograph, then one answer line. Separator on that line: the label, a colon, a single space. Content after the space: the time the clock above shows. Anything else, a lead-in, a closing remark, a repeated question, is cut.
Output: 9:15
